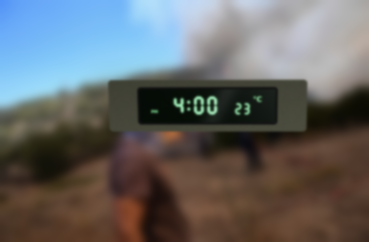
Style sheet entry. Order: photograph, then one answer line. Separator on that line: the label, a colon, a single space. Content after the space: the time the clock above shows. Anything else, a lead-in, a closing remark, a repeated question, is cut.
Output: 4:00
